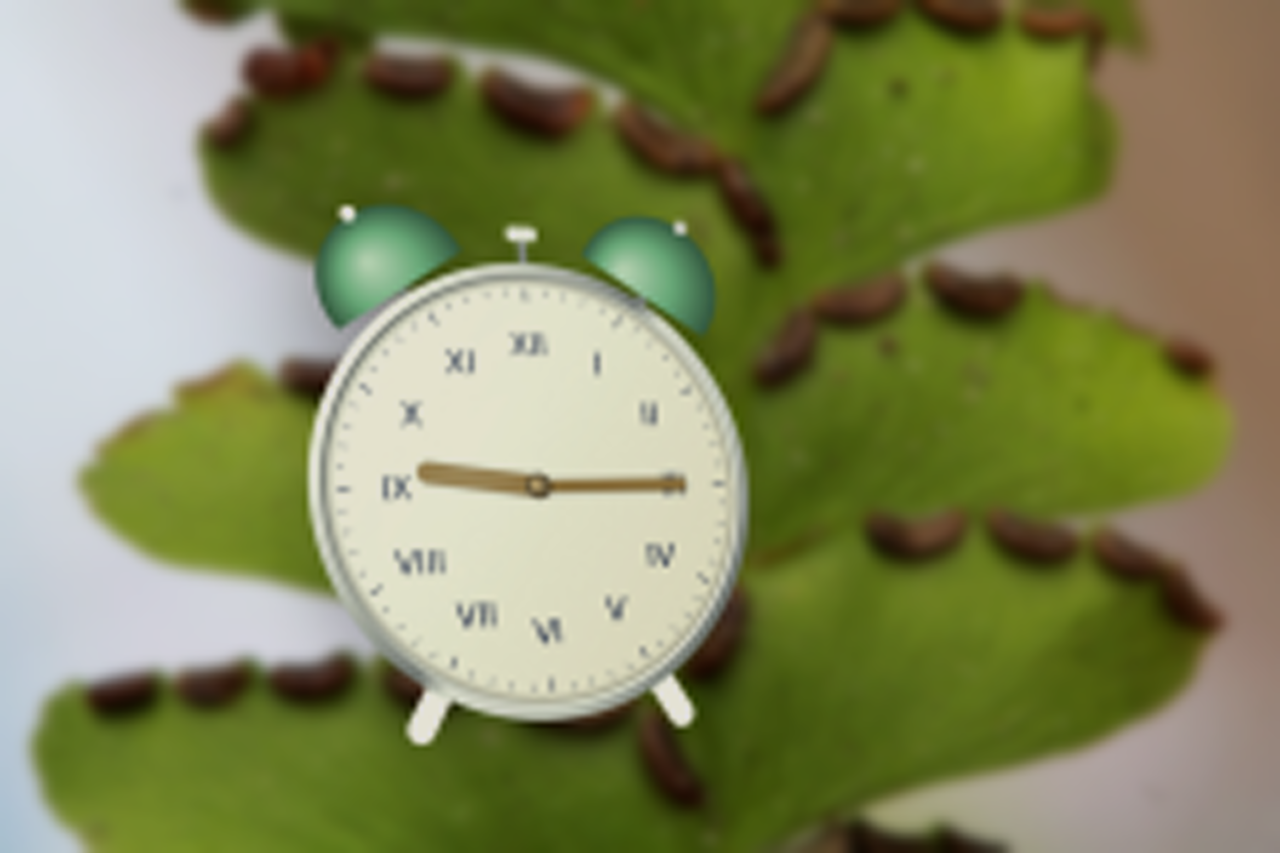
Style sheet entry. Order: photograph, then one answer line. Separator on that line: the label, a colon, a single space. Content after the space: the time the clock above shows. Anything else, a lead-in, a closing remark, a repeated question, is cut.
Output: 9:15
